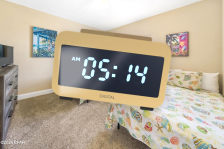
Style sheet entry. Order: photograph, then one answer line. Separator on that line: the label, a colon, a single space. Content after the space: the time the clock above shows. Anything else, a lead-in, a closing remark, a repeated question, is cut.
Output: 5:14
